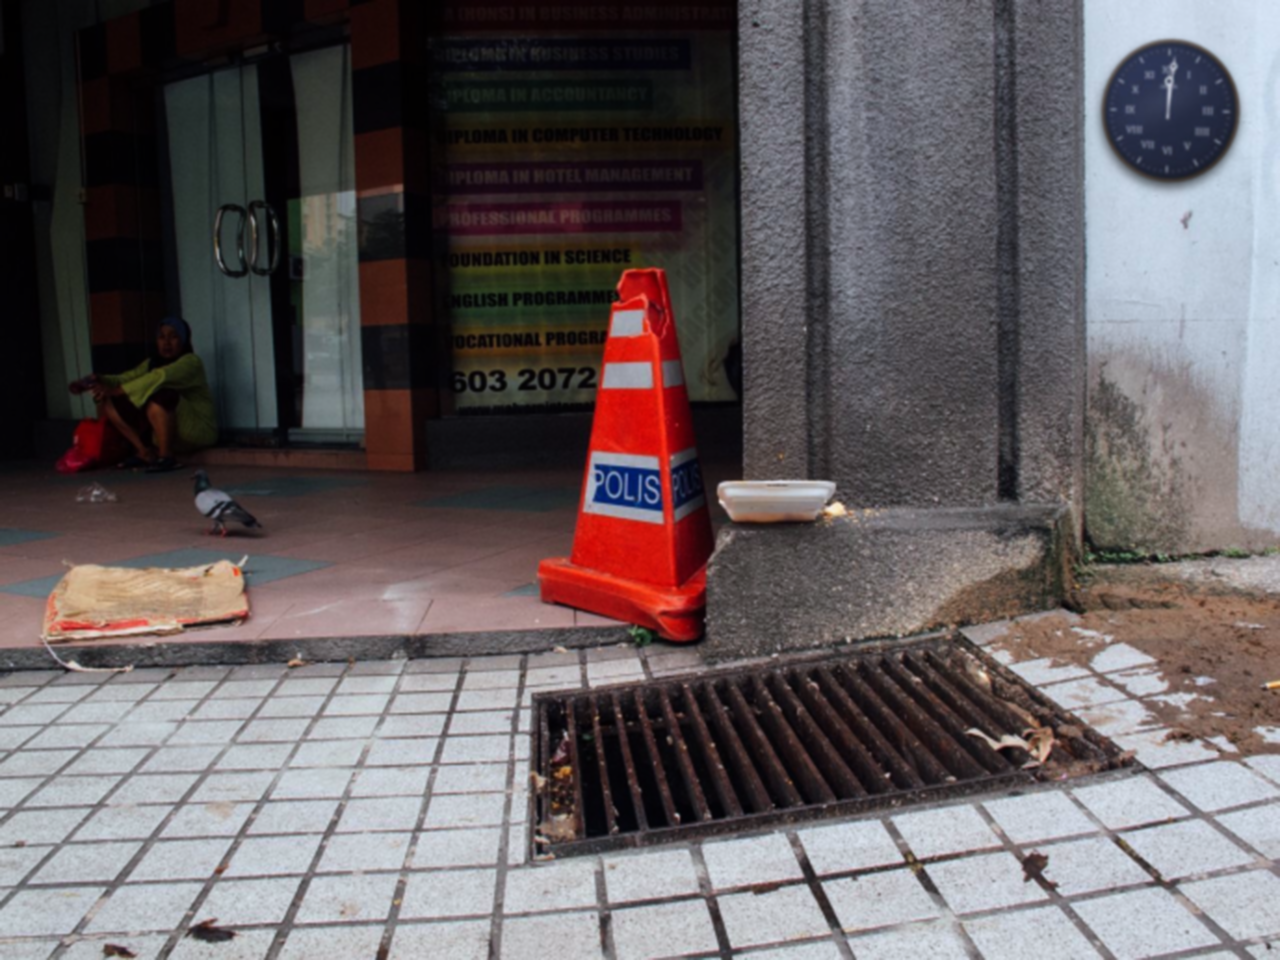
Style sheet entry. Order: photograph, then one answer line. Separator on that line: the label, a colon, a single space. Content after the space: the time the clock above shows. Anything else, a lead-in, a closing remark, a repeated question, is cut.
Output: 12:01
